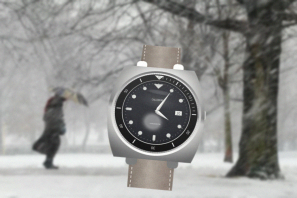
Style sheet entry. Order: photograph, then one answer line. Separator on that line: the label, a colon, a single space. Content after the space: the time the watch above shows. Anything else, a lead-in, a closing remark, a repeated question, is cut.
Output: 4:05
